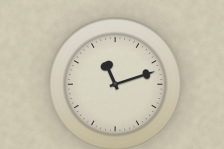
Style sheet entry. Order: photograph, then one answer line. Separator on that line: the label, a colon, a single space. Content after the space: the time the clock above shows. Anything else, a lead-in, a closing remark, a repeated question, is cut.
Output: 11:12
